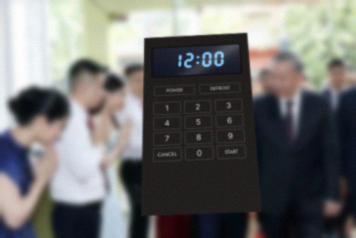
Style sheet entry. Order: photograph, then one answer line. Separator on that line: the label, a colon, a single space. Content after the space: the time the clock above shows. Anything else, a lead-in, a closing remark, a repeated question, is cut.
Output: 12:00
